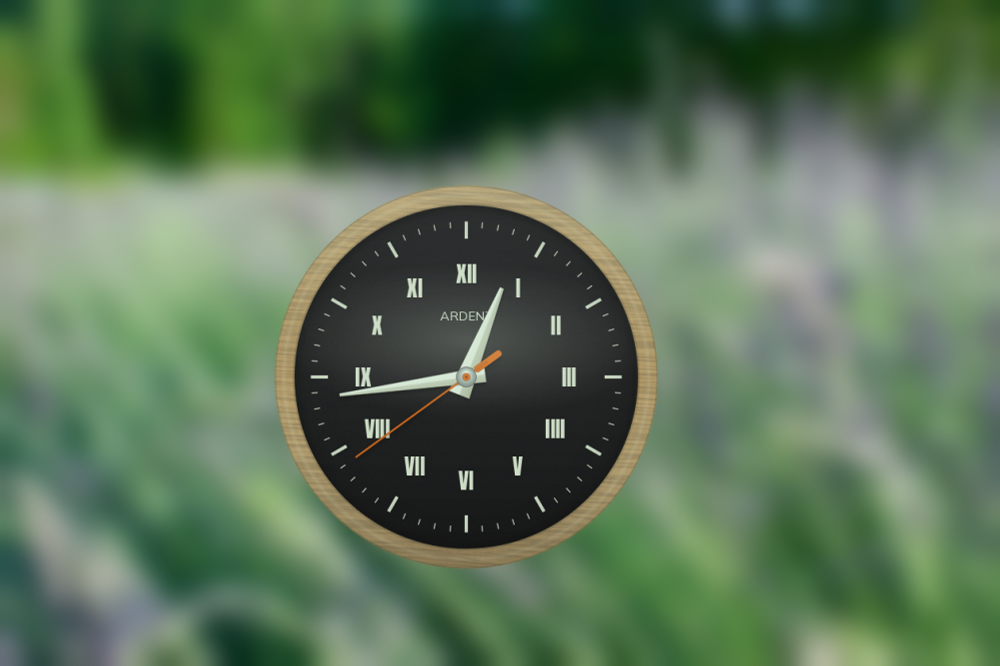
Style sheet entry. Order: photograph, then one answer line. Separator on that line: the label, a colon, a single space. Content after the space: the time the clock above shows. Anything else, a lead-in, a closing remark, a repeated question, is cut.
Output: 12:43:39
